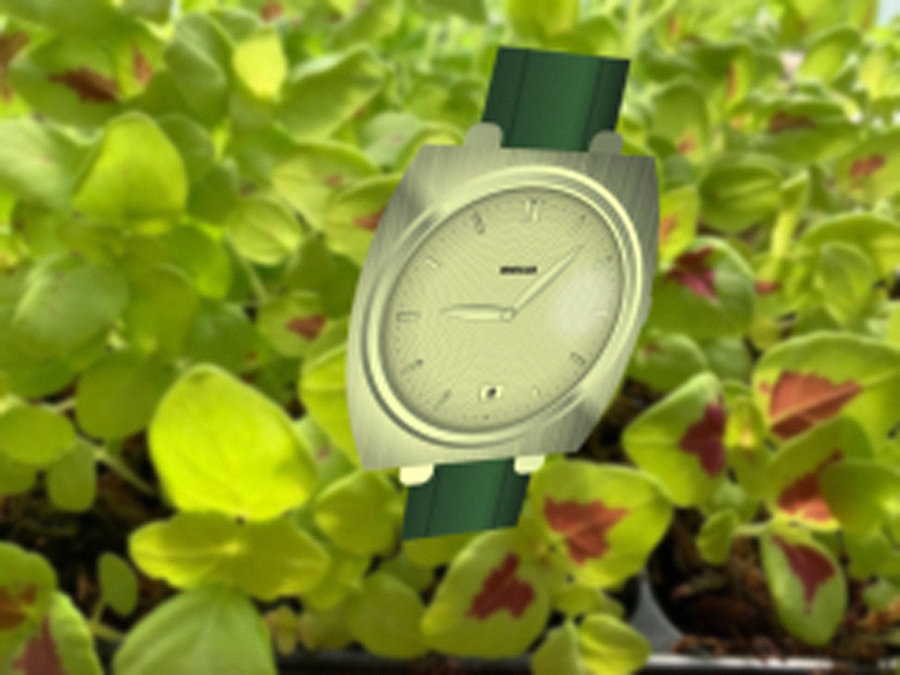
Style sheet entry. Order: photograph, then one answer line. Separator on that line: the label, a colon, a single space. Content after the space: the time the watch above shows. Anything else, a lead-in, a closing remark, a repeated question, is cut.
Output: 9:07
